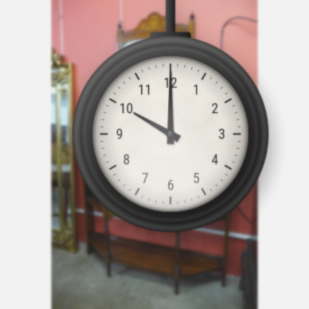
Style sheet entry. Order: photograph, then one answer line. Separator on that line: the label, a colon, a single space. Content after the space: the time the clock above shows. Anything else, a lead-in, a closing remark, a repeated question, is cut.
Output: 10:00
